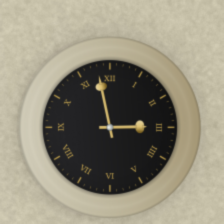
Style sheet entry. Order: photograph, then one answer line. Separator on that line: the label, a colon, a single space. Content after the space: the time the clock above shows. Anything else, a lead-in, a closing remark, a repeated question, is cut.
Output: 2:58
